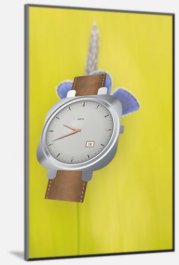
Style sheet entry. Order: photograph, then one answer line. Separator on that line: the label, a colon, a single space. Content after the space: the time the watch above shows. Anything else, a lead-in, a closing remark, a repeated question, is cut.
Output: 9:41
